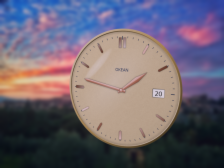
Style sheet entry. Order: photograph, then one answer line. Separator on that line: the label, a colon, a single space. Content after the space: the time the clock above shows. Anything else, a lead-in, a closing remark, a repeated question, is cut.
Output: 1:47
